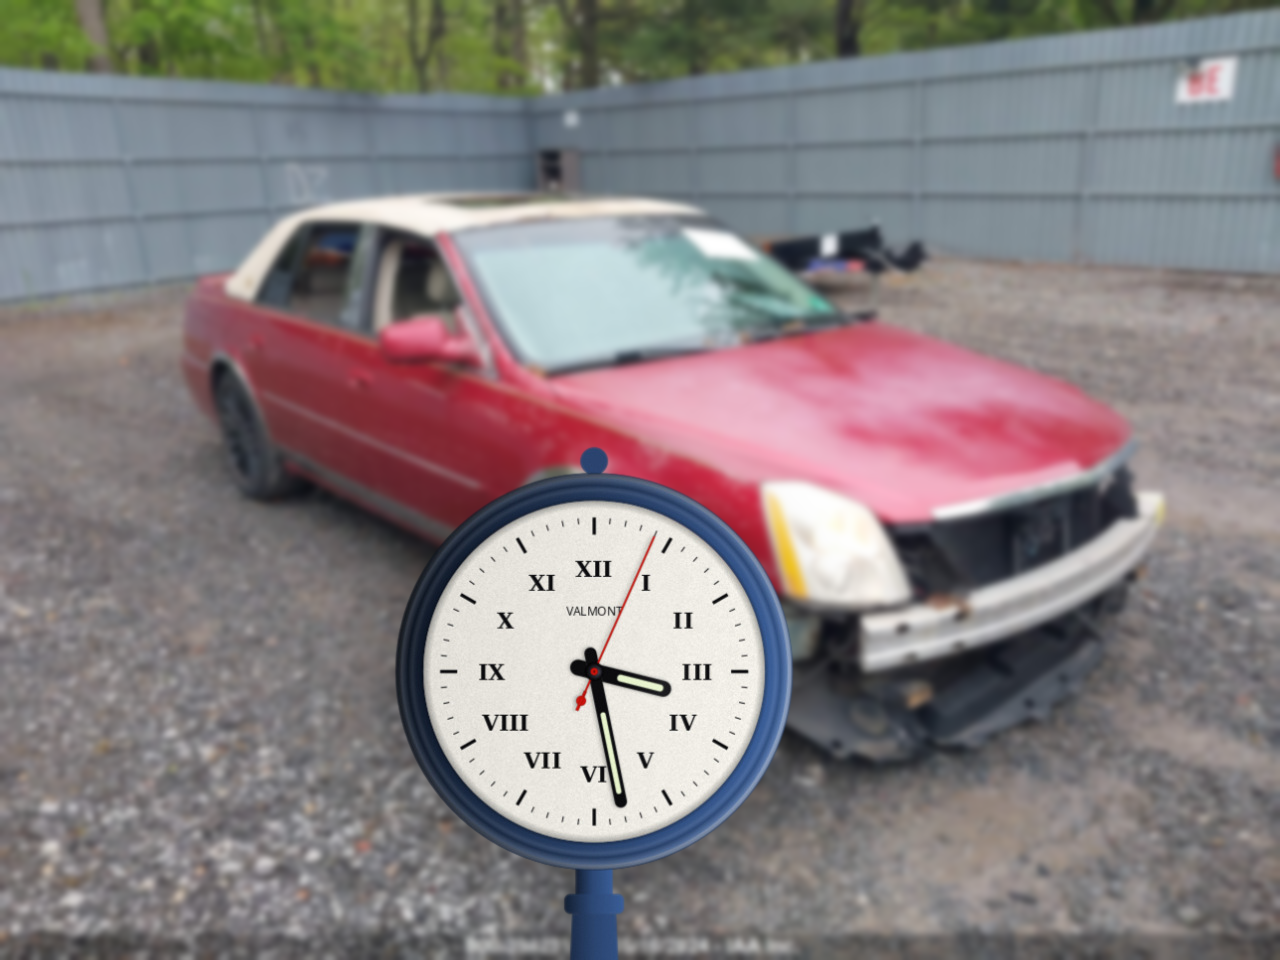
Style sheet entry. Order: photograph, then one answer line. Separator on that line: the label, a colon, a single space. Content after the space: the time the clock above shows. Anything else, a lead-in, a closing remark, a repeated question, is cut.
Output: 3:28:04
